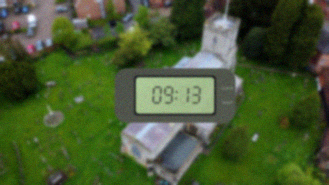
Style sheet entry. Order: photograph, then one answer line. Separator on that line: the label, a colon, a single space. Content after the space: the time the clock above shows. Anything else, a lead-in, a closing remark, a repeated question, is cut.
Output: 9:13
